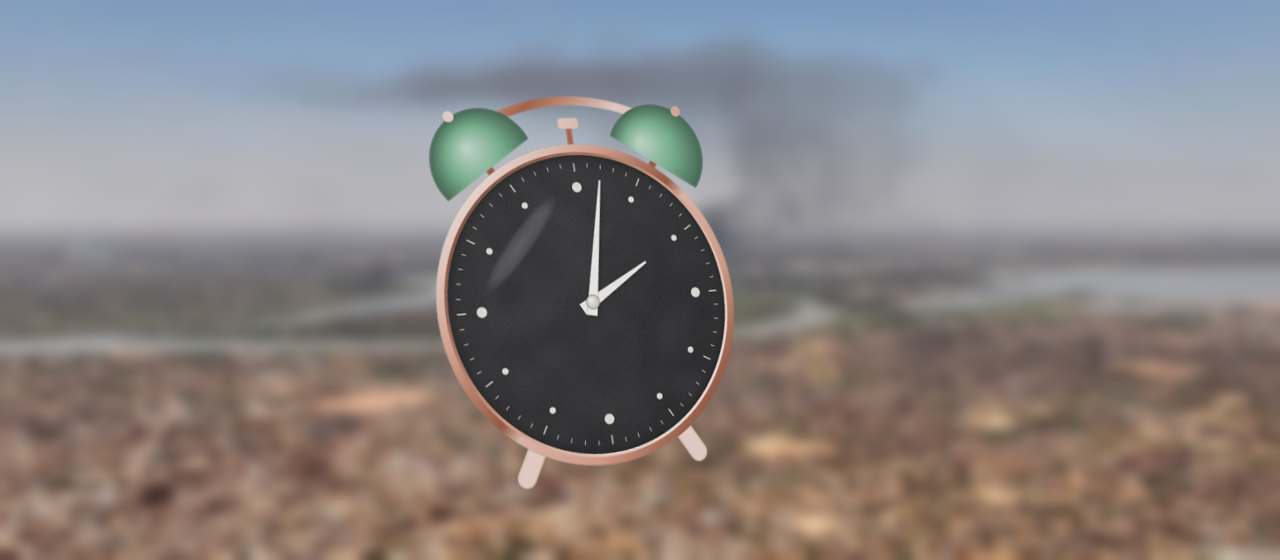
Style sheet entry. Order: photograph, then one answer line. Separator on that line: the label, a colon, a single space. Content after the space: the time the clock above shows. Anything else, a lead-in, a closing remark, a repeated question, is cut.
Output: 2:02
